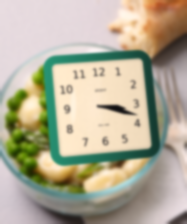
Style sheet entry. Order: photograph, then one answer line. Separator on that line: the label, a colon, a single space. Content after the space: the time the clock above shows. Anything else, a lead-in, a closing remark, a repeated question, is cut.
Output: 3:18
